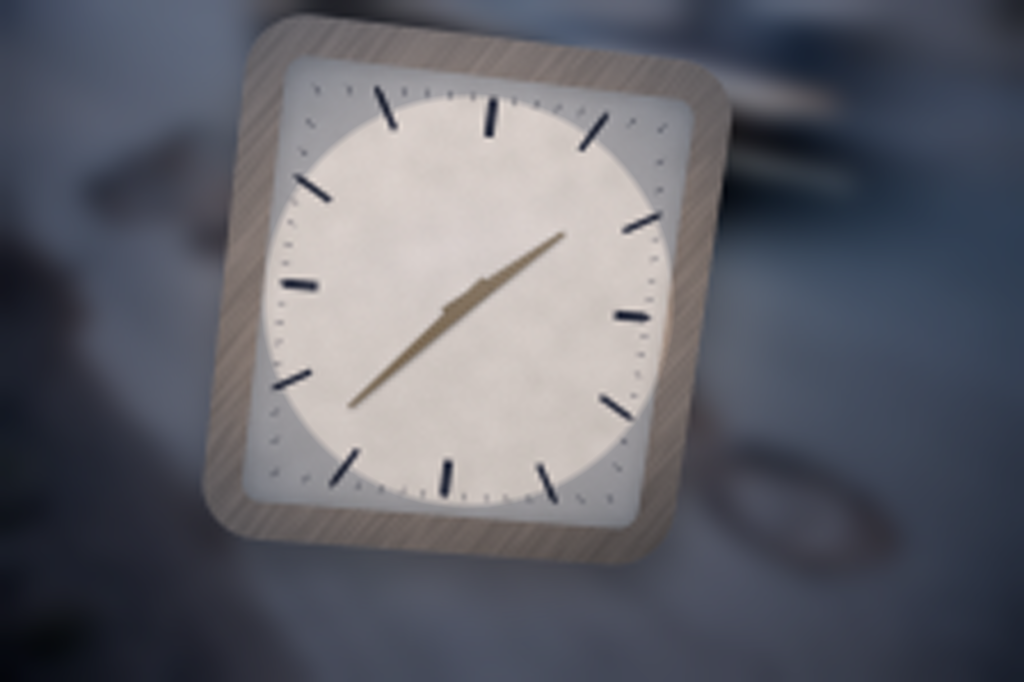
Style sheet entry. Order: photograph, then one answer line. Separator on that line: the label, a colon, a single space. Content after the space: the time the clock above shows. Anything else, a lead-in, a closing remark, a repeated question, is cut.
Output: 1:37
